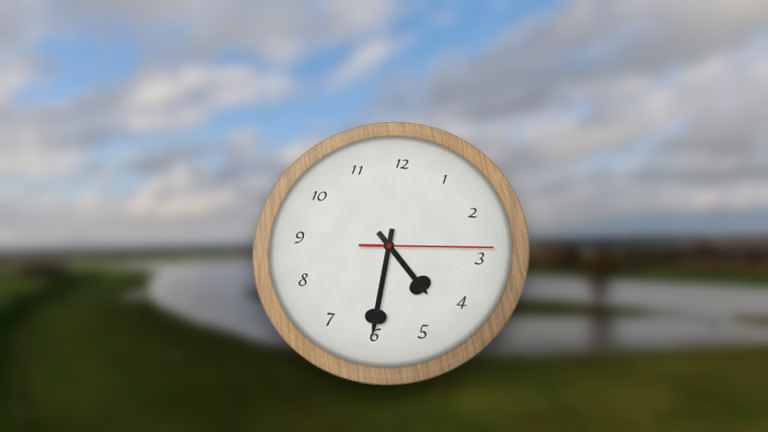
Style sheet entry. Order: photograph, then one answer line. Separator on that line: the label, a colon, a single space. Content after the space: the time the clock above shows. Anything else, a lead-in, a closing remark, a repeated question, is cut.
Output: 4:30:14
